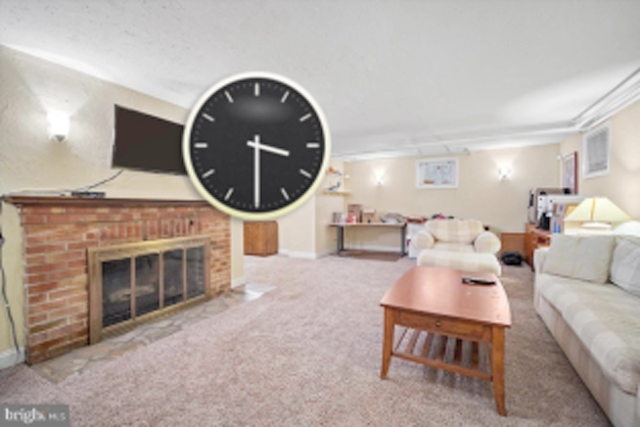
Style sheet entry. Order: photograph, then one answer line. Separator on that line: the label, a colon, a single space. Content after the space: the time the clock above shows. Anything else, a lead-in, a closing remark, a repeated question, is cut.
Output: 3:30
